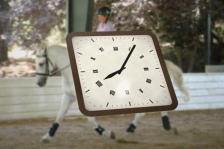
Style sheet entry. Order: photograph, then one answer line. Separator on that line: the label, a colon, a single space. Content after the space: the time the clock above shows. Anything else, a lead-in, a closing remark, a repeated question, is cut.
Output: 8:06
